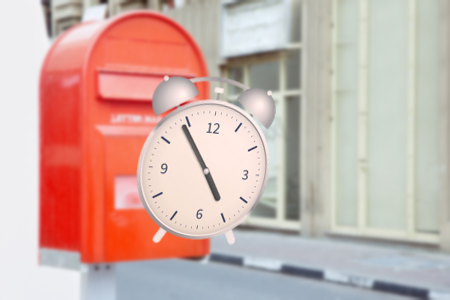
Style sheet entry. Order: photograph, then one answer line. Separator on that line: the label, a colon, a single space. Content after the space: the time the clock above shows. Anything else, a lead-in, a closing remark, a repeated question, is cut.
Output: 4:54
